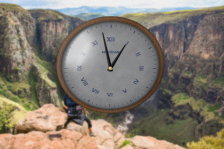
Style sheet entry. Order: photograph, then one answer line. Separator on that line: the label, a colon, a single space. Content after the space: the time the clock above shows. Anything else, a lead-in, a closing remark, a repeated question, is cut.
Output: 12:58
